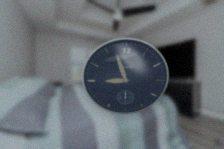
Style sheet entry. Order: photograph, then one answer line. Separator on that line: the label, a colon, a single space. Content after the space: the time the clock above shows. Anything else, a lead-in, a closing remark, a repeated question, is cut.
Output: 8:57
